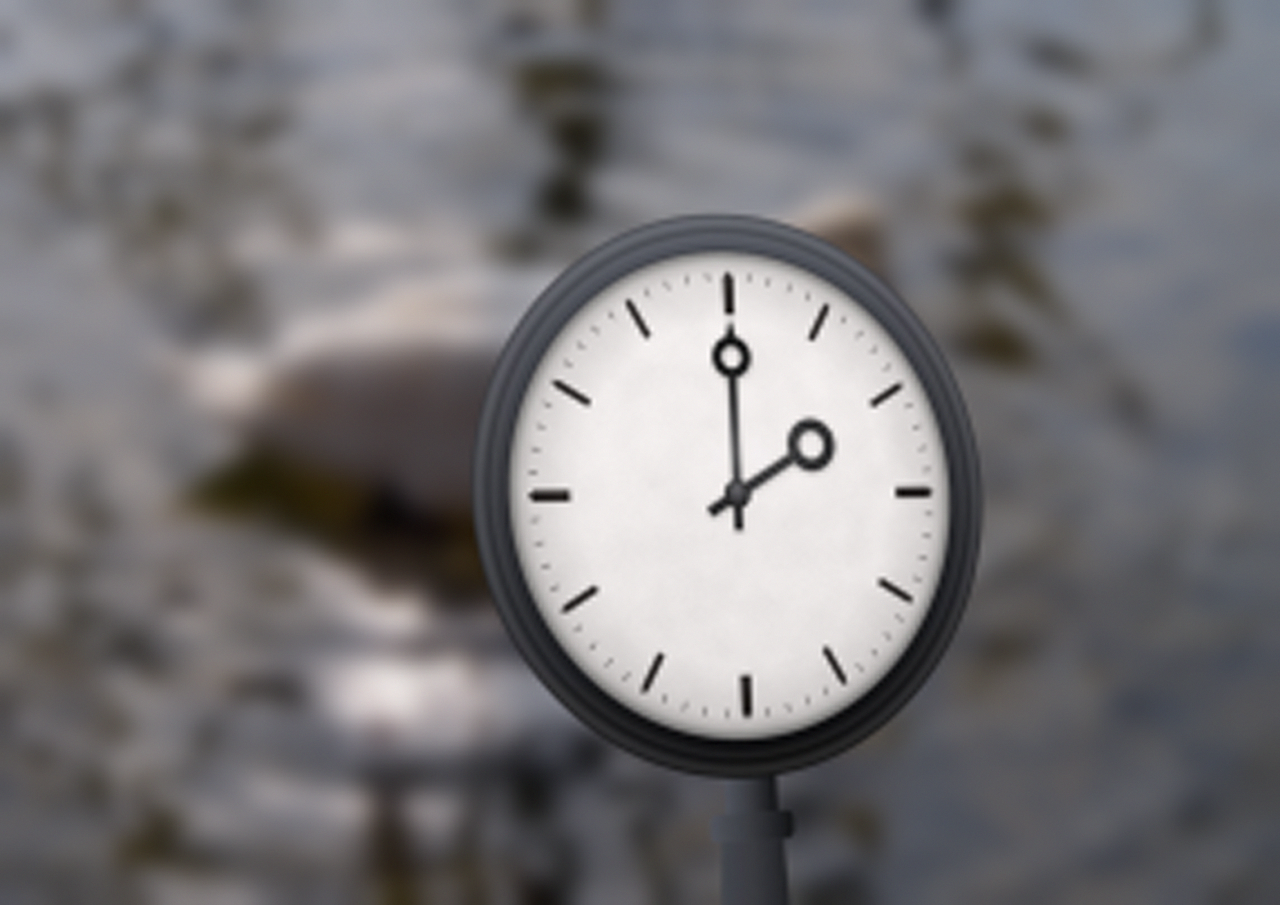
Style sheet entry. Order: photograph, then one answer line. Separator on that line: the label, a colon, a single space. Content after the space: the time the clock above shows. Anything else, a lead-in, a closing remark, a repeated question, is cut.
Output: 2:00
